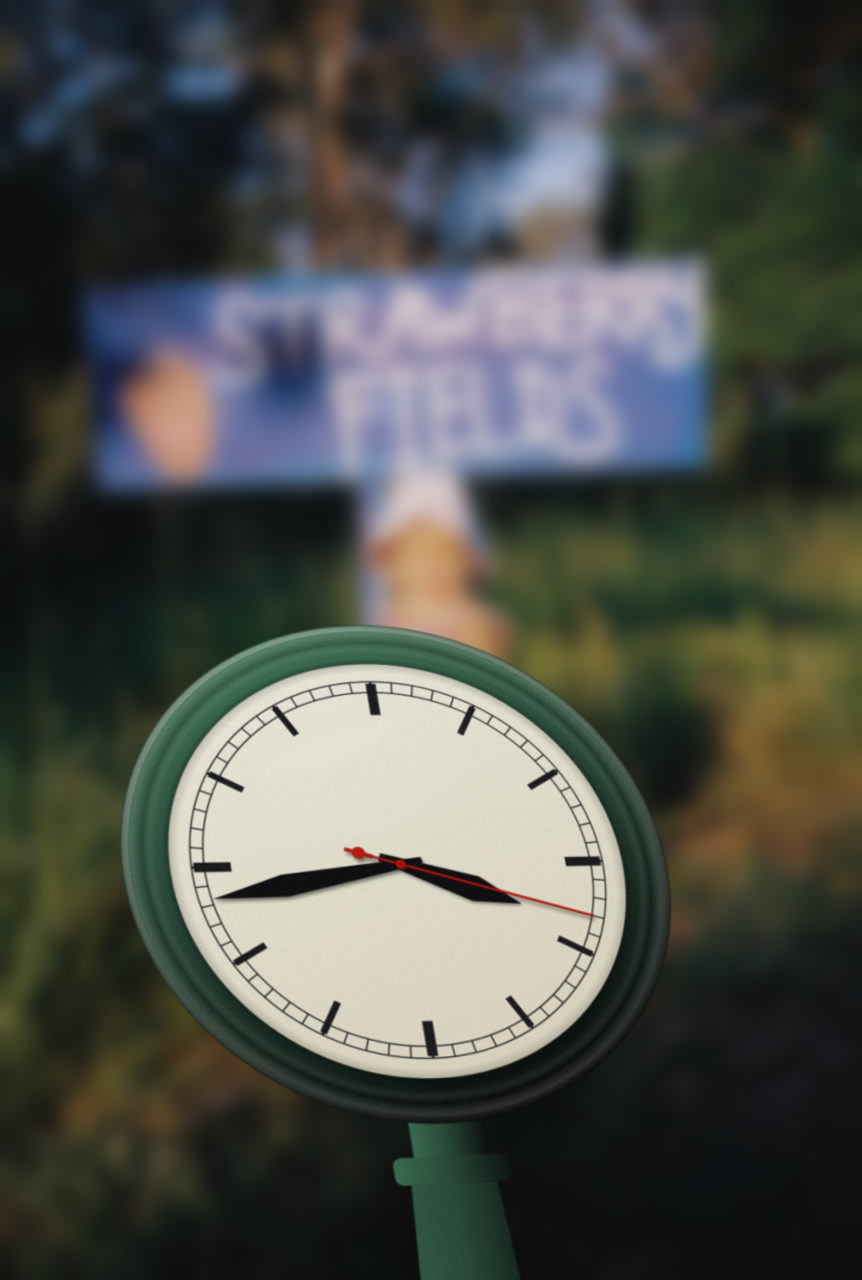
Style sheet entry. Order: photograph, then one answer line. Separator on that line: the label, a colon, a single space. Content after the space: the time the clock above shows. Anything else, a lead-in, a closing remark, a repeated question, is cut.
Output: 3:43:18
